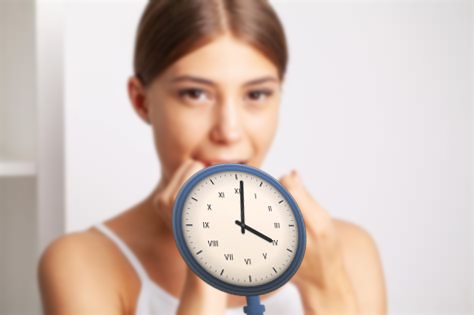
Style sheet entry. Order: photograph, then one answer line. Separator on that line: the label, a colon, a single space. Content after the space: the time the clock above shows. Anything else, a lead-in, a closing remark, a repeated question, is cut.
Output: 4:01
